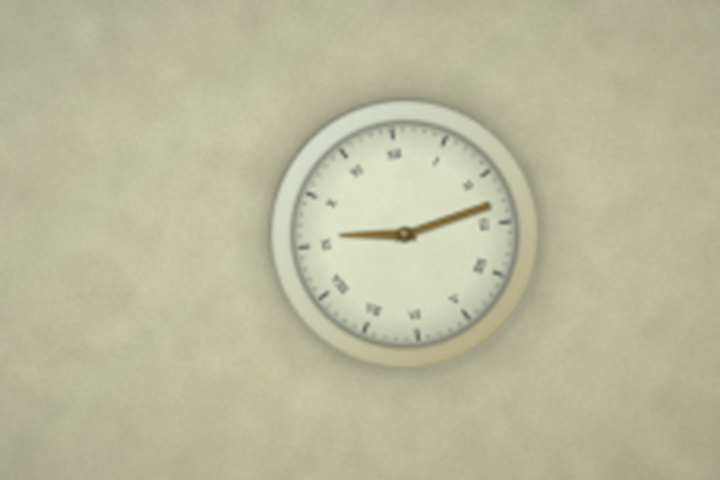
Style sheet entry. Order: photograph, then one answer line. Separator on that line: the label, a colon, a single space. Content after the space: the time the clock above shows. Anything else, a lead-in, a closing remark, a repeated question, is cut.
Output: 9:13
